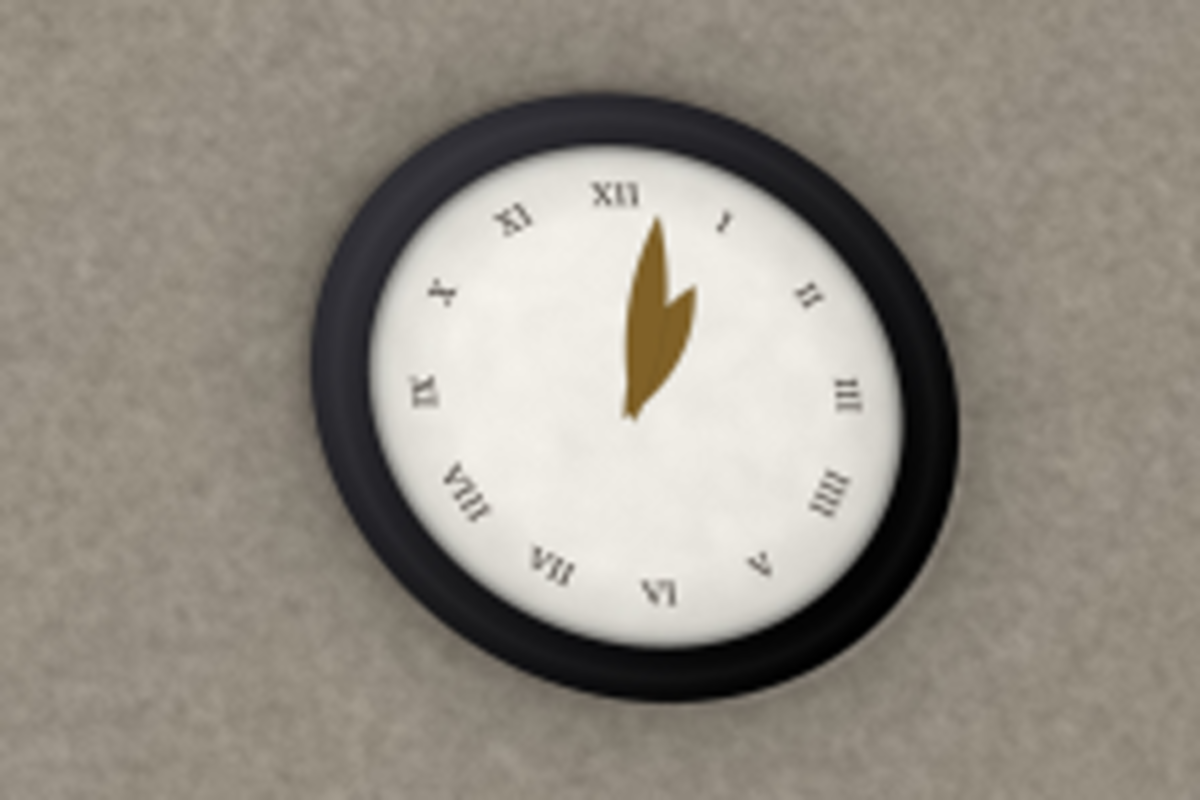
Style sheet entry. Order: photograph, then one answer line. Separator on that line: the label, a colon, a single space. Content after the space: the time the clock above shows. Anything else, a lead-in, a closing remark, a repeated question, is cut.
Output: 1:02
